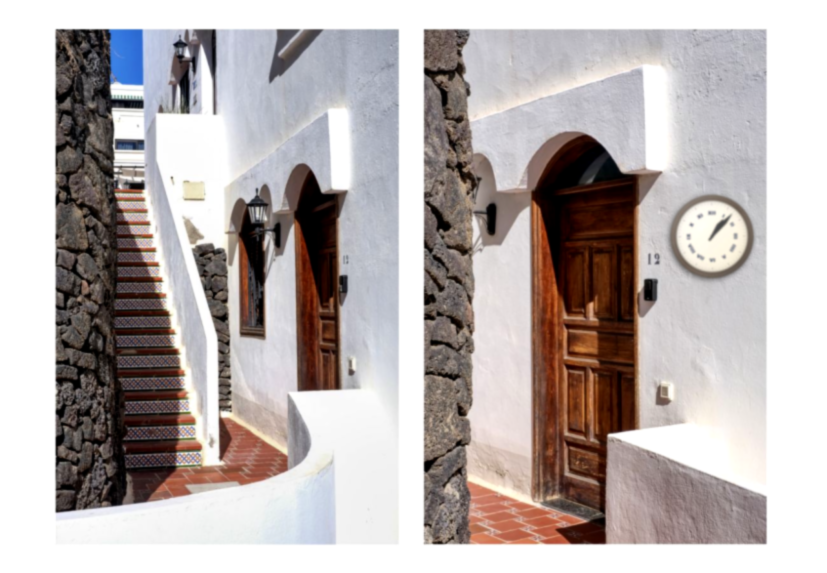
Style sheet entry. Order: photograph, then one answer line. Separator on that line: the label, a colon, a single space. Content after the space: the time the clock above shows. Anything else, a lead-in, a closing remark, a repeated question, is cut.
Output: 1:07
